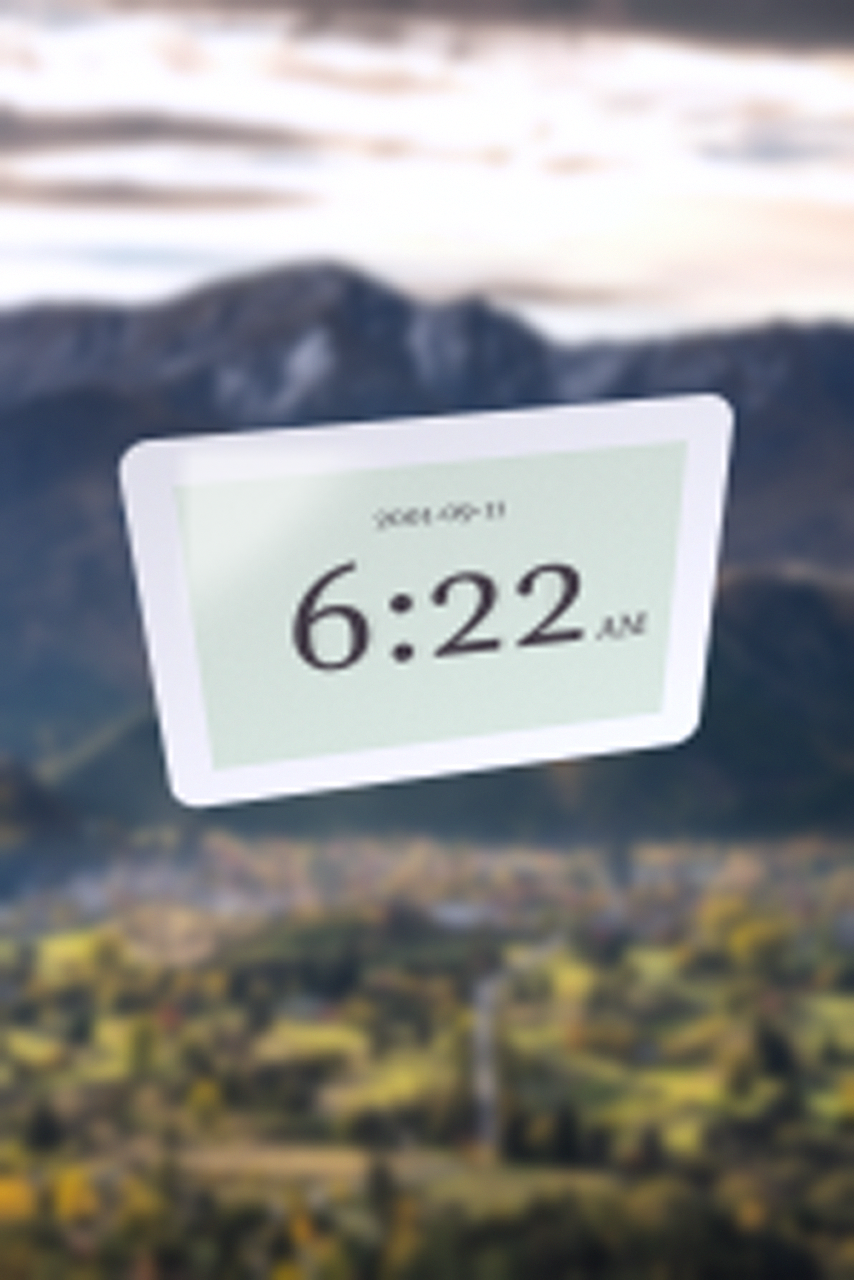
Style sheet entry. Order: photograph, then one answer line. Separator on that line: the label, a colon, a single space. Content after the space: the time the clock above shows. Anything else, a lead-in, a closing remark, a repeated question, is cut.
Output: 6:22
